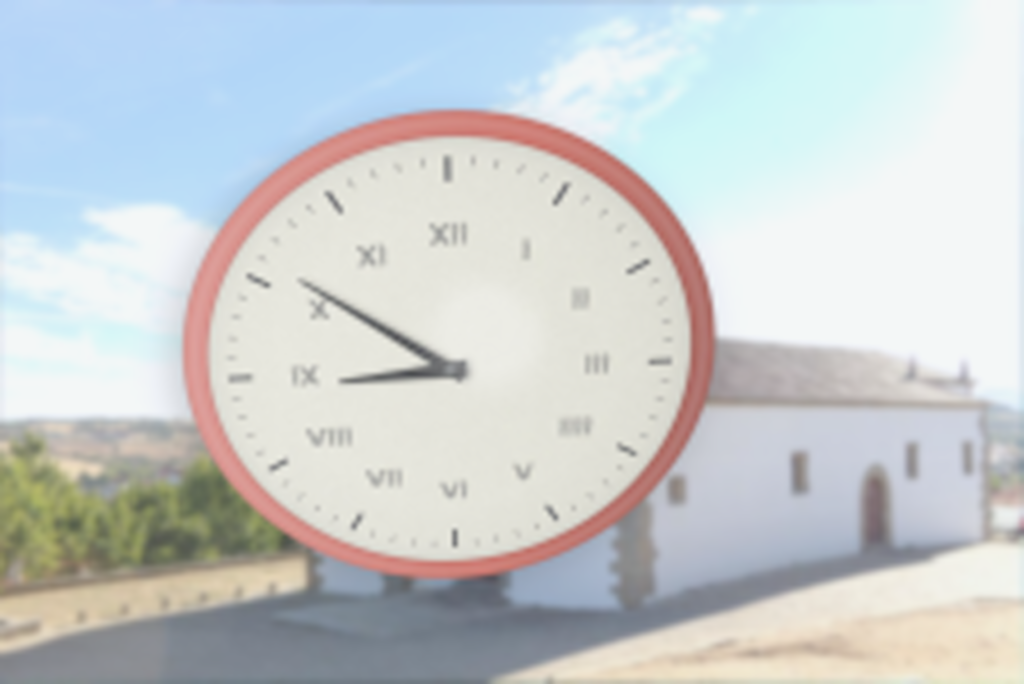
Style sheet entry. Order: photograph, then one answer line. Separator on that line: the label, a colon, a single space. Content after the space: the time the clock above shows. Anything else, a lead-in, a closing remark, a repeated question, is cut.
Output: 8:51
